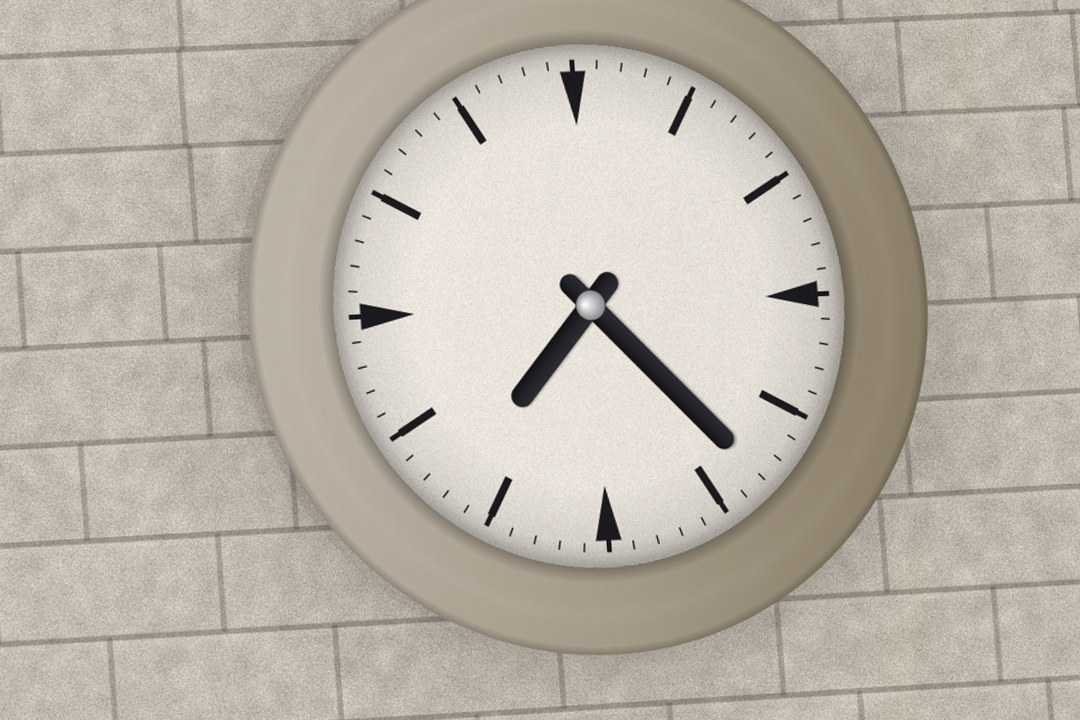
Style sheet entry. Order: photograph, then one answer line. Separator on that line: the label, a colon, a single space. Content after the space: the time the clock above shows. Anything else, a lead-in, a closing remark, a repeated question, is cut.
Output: 7:23
